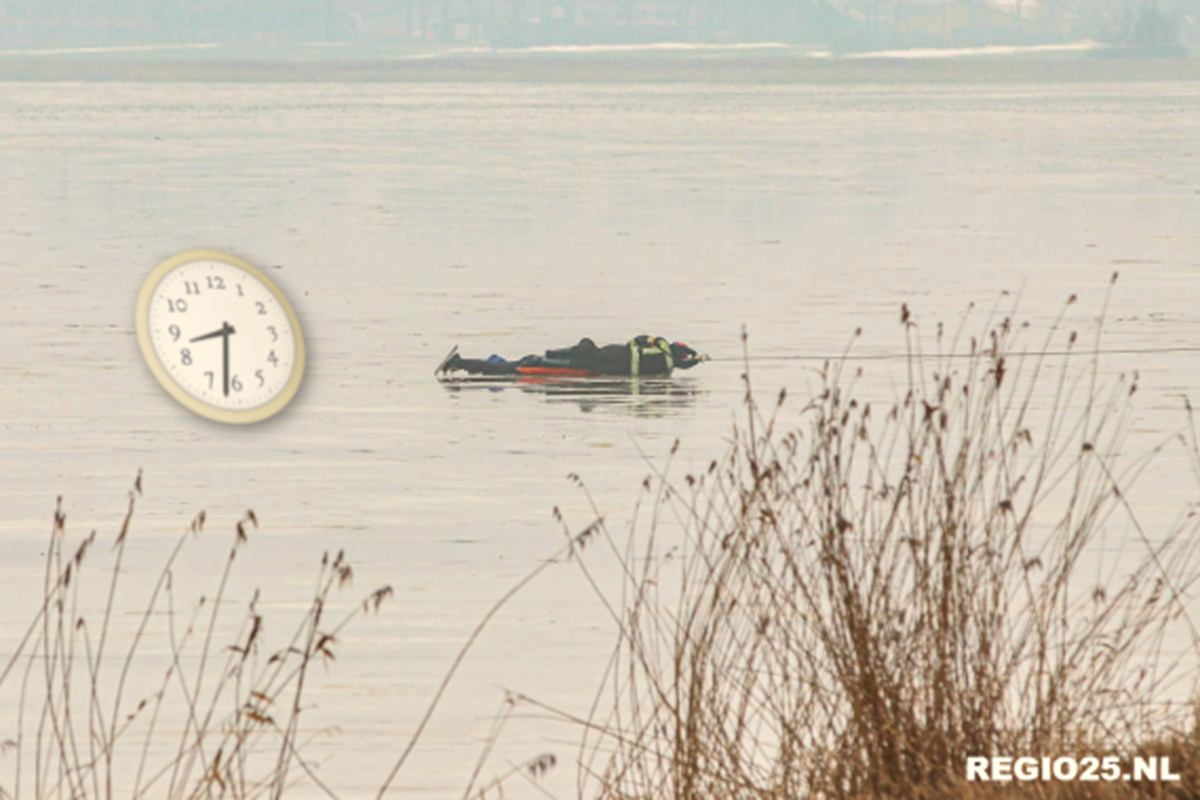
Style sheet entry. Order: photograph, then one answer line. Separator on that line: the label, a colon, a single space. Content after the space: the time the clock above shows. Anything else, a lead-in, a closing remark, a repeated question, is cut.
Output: 8:32
